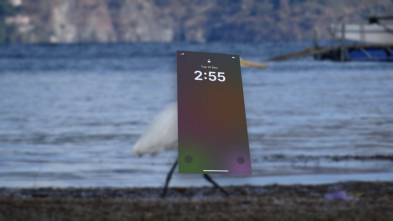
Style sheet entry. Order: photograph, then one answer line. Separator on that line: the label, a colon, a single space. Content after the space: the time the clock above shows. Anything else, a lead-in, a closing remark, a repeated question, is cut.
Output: 2:55
